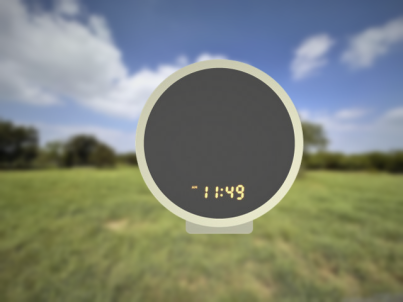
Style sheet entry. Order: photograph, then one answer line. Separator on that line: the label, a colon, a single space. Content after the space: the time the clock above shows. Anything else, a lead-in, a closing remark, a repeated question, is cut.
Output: 11:49
